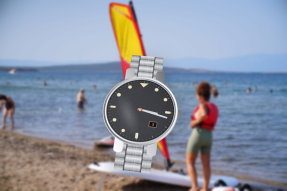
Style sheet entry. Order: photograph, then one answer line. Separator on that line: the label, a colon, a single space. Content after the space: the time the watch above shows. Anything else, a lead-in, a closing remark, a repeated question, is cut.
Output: 3:17
